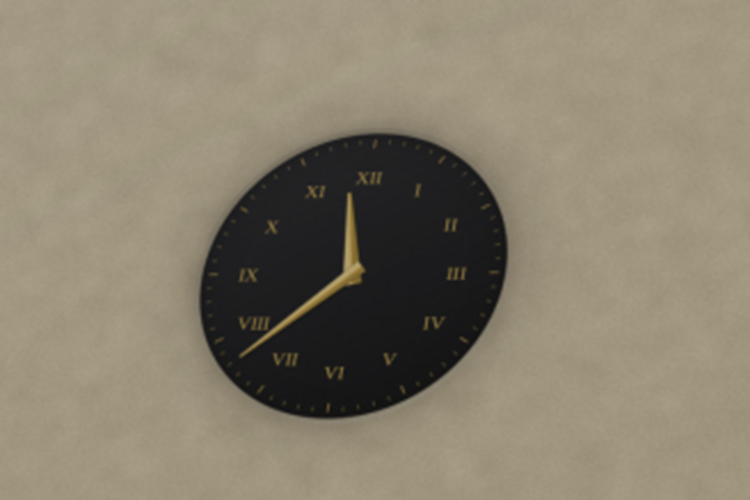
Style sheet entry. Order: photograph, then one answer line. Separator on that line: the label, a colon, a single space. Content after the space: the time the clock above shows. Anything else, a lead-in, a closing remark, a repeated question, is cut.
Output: 11:38
